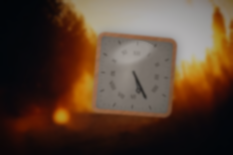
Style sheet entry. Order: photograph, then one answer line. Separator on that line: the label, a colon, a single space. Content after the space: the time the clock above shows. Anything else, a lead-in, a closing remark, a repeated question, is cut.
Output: 5:25
